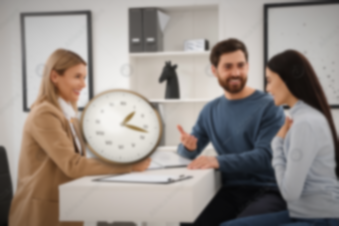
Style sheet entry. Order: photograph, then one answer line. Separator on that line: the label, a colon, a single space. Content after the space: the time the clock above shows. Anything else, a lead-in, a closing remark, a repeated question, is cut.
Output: 1:17
